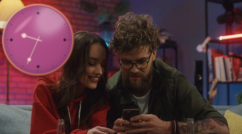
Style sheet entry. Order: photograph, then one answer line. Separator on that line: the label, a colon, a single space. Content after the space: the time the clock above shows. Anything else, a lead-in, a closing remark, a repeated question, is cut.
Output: 9:34
